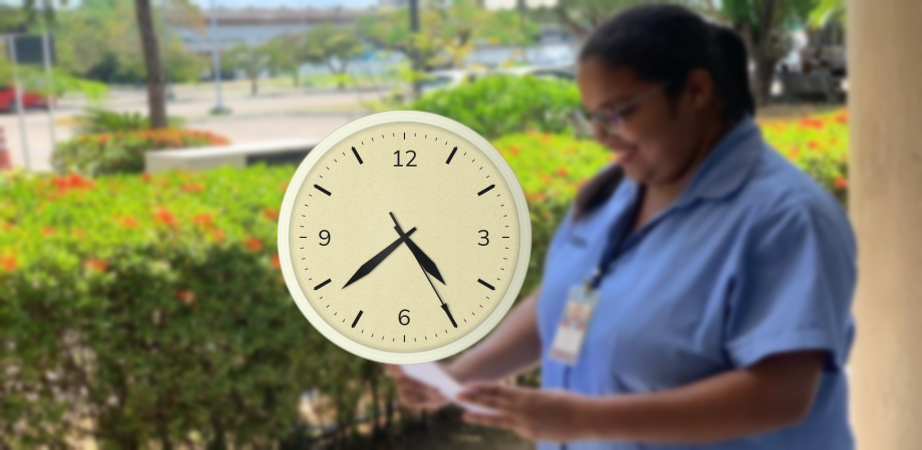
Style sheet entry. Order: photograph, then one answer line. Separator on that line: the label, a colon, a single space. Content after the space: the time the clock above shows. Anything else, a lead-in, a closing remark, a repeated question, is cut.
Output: 4:38:25
